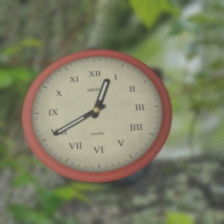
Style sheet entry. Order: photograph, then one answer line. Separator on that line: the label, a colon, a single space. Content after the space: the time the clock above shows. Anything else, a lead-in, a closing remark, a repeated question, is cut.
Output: 12:40
